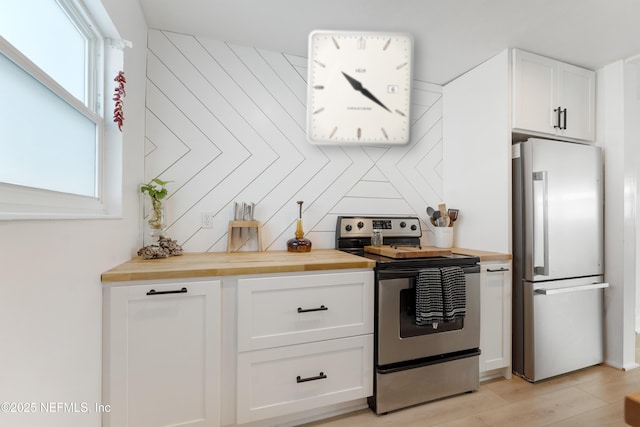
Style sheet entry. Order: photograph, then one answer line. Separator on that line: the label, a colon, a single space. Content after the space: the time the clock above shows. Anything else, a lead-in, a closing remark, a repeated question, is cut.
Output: 10:21
